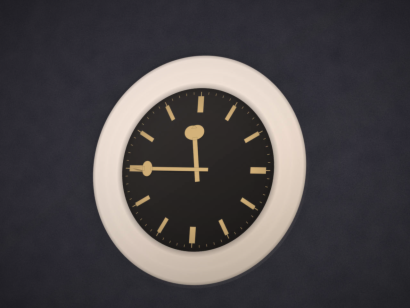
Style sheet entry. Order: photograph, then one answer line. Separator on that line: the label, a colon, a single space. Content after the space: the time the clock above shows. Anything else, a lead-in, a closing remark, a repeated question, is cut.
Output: 11:45
